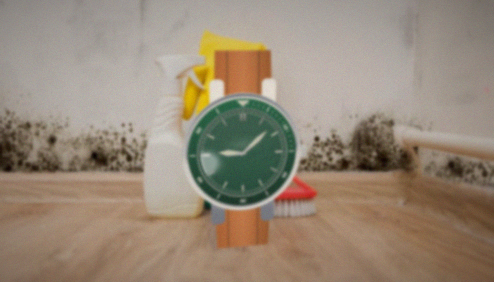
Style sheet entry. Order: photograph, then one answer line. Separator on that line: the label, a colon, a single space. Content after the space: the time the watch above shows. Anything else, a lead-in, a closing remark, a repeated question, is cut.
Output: 9:08
